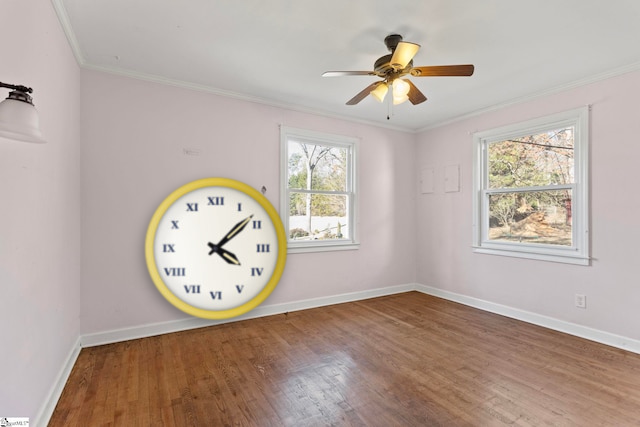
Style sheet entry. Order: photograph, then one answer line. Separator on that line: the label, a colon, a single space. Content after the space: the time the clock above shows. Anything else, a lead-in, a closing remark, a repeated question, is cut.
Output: 4:08
